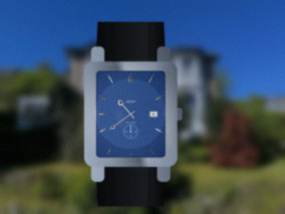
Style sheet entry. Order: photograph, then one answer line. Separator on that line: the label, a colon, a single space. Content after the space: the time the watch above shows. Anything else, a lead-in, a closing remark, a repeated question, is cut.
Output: 10:39
